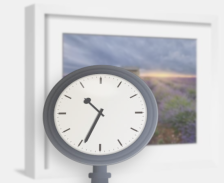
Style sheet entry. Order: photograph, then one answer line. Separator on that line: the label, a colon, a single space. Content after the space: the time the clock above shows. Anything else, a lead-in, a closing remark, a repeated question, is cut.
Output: 10:34
